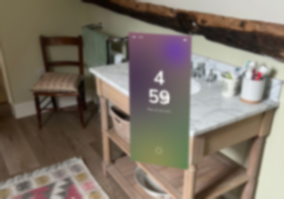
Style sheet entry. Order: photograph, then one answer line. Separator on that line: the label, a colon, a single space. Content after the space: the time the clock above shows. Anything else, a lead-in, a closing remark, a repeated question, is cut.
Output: 4:59
